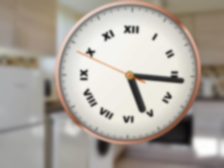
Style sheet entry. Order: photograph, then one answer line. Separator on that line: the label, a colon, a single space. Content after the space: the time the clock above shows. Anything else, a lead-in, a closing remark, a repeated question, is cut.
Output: 5:15:49
